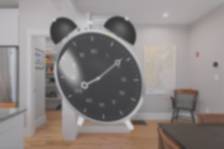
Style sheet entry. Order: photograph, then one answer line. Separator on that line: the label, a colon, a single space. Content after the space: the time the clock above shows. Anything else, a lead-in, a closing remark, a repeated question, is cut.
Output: 8:09
